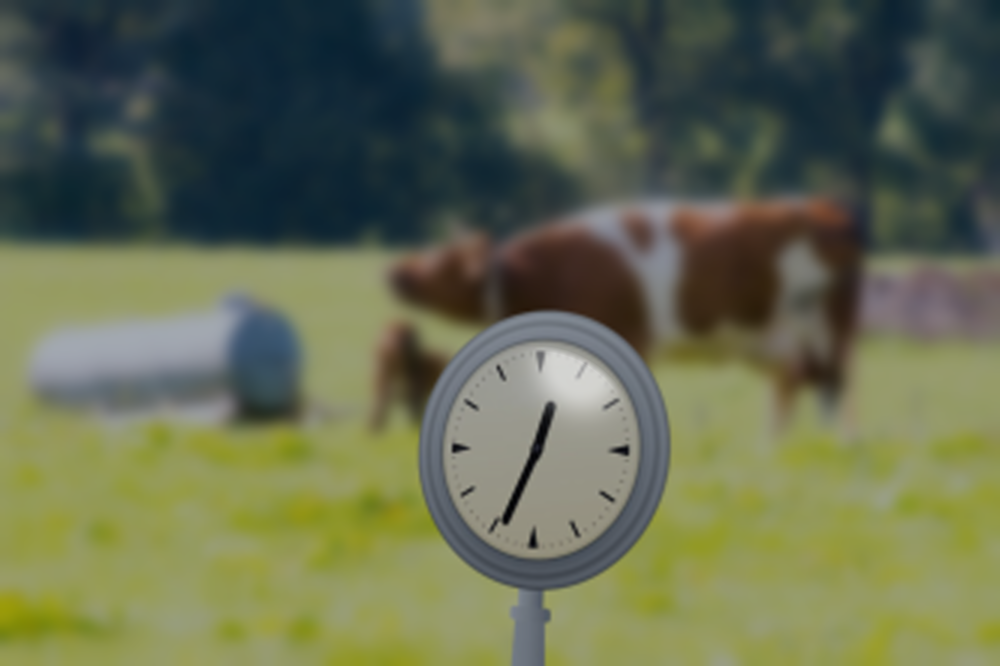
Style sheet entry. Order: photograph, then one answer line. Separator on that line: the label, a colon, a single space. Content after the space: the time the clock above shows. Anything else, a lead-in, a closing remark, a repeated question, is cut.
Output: 12:34
